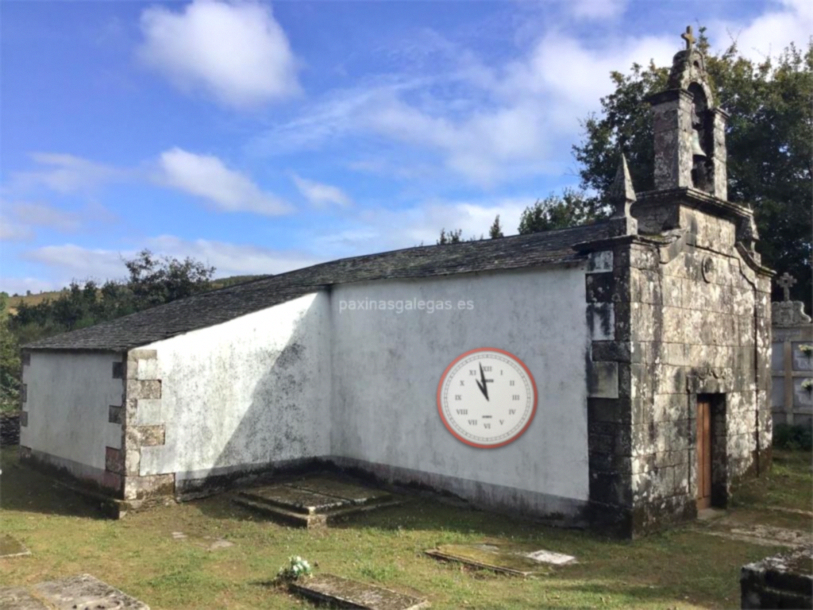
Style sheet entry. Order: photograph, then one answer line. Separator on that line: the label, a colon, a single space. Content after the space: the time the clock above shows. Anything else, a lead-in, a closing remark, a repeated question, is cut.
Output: 10:58
